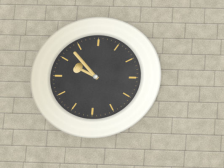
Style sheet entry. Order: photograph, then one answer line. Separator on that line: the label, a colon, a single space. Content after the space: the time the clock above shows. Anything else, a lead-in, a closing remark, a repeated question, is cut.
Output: 9:53
